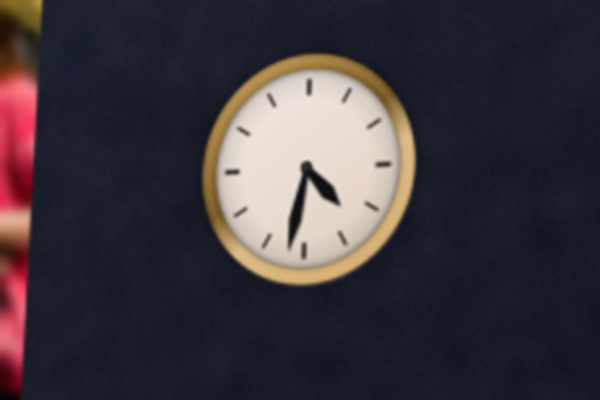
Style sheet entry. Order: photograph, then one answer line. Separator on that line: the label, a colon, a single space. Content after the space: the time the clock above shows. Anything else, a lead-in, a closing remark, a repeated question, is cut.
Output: 4:32
